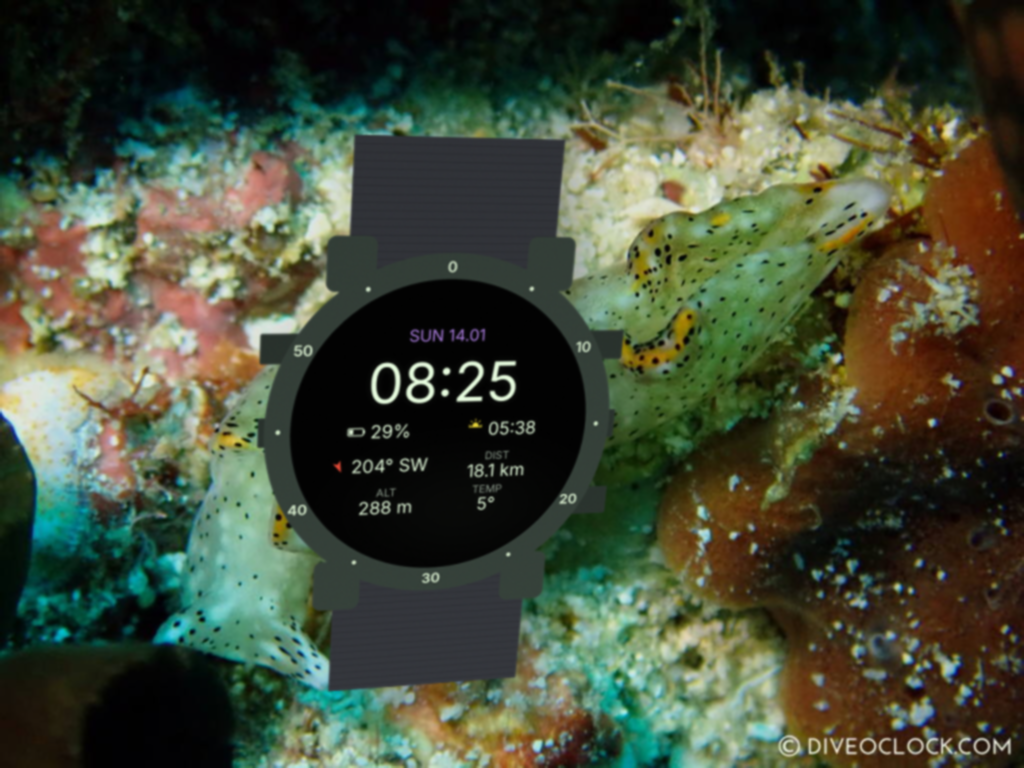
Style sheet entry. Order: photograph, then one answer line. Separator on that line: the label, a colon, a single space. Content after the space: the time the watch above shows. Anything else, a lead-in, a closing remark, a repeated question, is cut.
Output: 8:25
